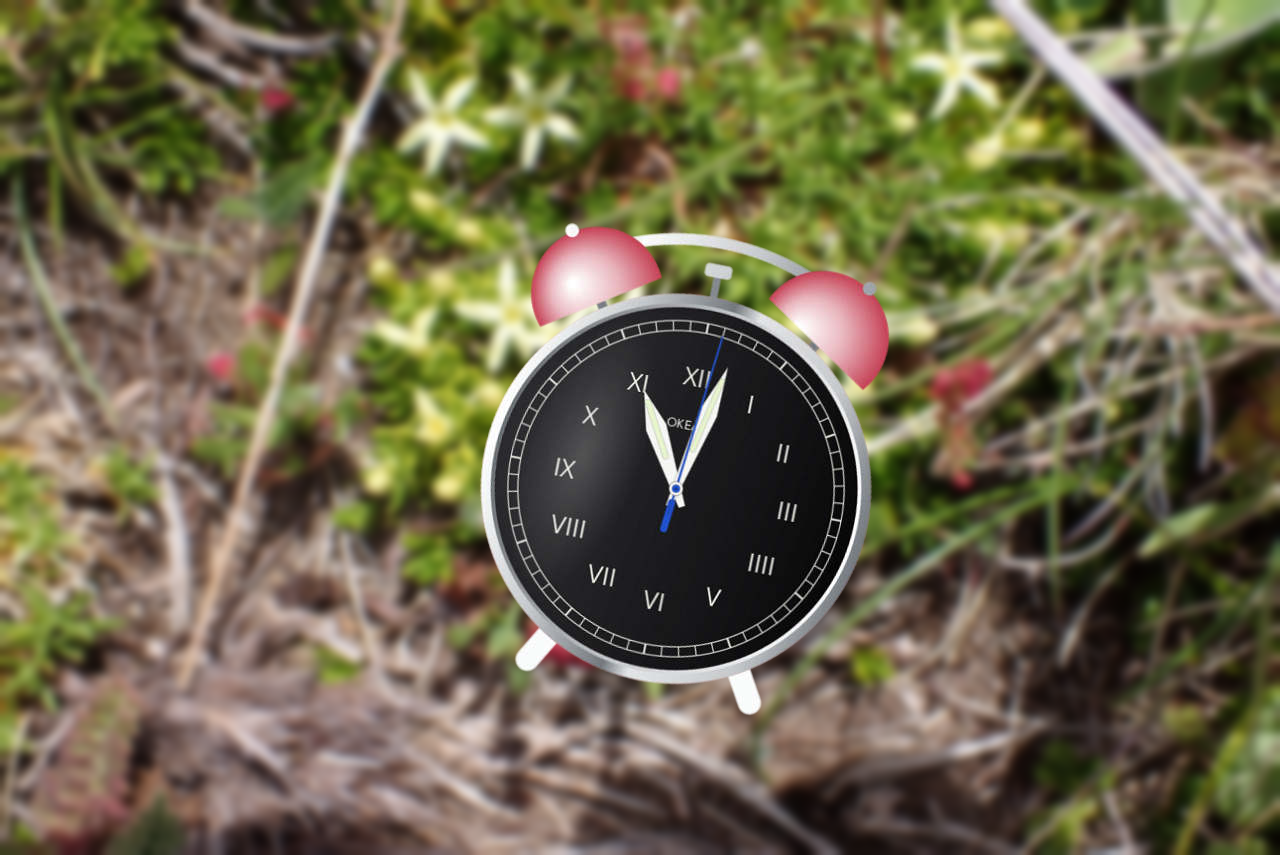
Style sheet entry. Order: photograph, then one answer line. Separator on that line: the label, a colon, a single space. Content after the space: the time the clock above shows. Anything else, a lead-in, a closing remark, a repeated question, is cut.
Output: 11:02:01
